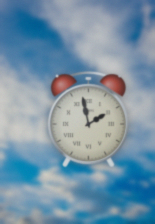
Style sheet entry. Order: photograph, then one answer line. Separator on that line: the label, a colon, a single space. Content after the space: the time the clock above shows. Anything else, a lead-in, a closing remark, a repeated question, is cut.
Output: 1:58
